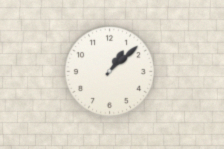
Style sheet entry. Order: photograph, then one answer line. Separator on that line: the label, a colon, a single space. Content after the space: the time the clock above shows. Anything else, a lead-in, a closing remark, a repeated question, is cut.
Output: 1:08
